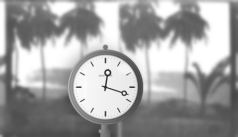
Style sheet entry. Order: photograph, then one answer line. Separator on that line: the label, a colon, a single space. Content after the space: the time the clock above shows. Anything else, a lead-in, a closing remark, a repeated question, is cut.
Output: 12:18
